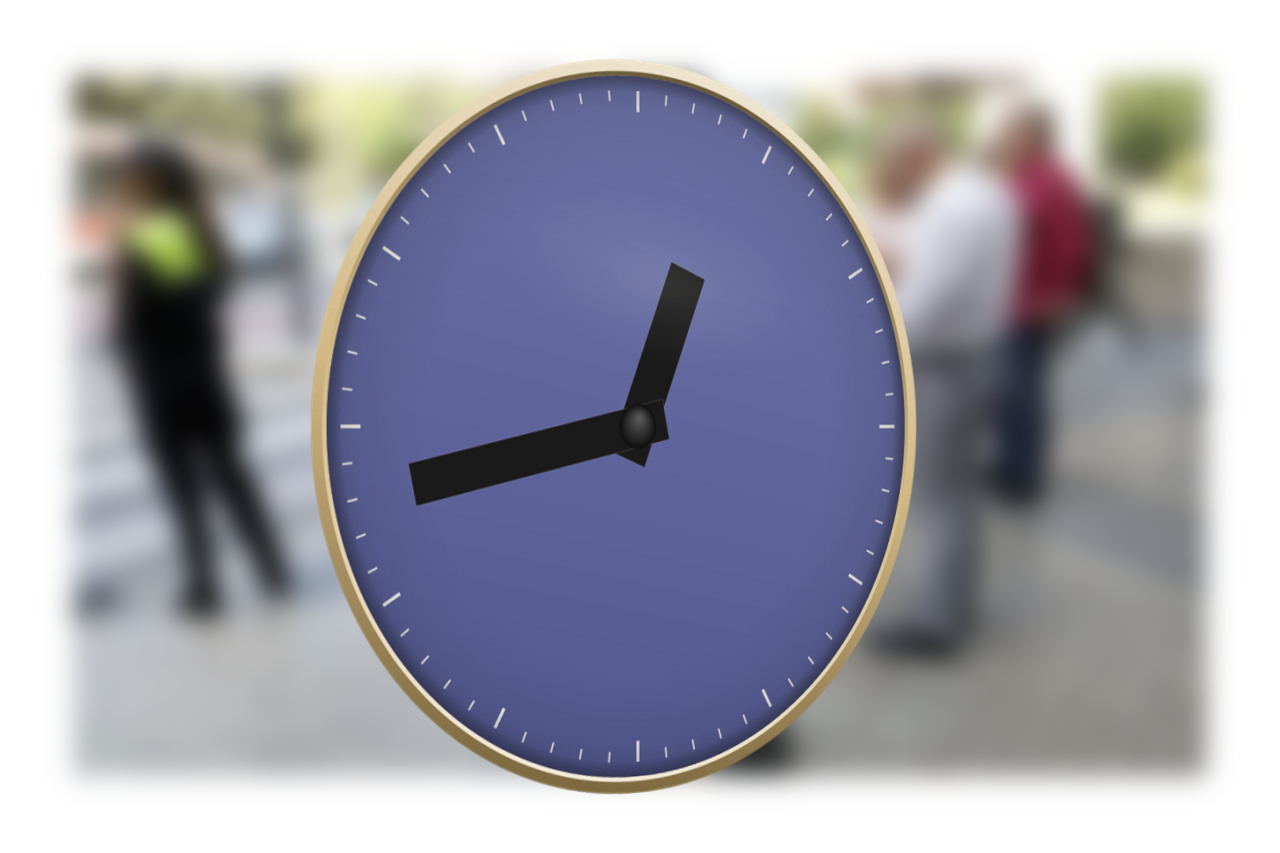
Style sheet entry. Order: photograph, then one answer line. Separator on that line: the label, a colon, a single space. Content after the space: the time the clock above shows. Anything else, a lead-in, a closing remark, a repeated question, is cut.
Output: 12:43
